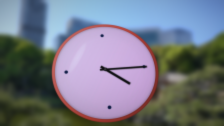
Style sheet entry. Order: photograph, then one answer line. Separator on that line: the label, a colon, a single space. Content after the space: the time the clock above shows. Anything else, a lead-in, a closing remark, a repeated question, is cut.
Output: 4:15
